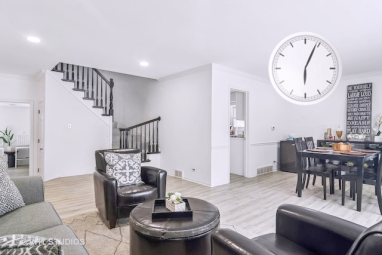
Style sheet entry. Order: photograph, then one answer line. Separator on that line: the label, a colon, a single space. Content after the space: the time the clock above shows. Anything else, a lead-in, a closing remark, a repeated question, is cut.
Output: 6:04
